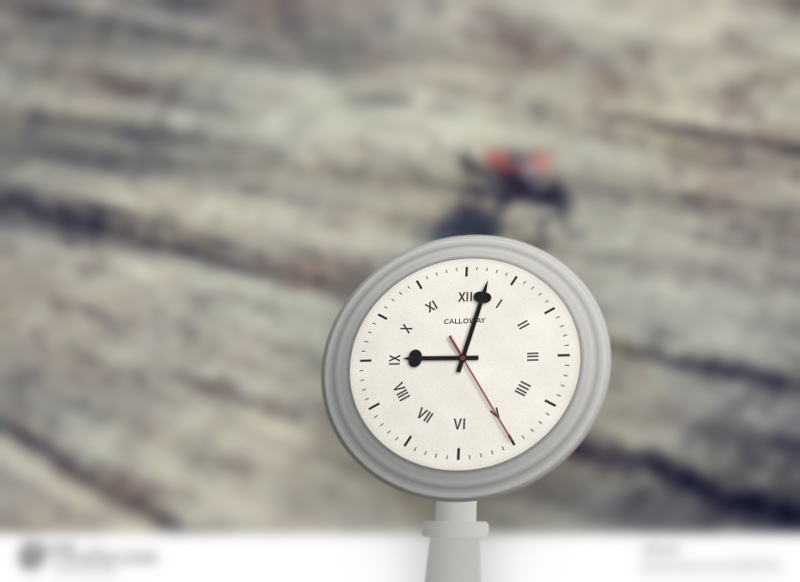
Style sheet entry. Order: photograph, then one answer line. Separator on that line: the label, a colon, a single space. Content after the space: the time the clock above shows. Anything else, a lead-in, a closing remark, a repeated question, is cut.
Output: 9:02:25
